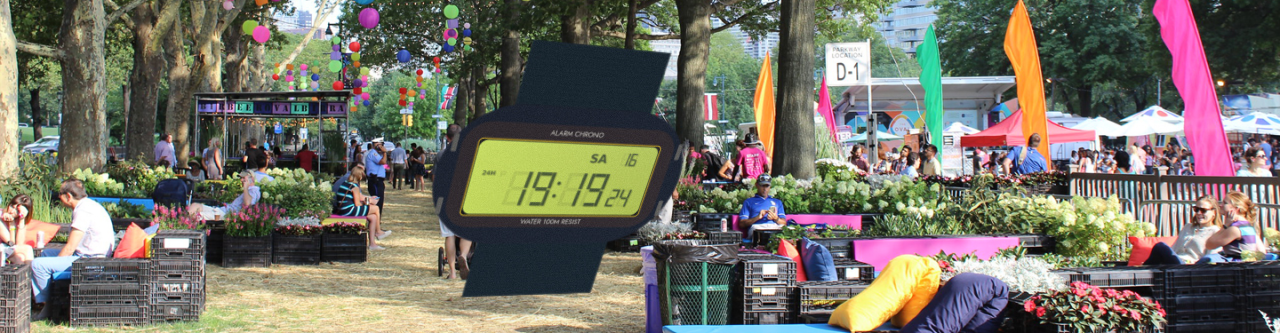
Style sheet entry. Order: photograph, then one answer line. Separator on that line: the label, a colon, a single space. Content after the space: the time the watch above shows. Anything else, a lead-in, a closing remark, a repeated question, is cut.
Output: 19:19:24
